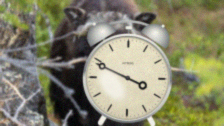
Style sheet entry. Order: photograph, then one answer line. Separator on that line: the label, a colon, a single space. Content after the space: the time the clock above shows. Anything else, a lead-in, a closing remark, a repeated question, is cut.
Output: 3:49
